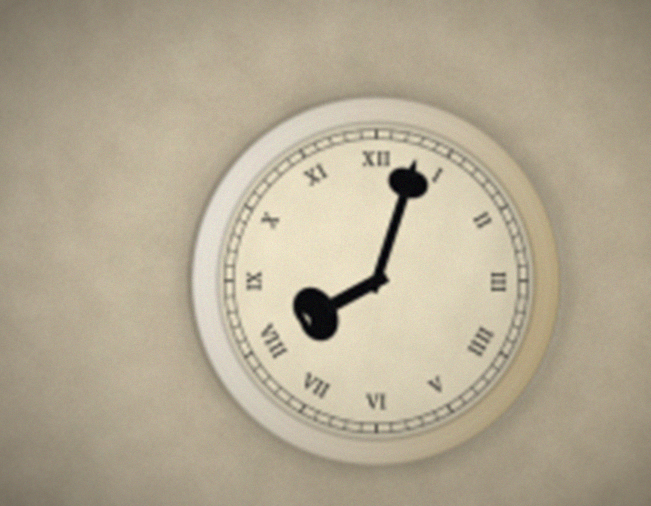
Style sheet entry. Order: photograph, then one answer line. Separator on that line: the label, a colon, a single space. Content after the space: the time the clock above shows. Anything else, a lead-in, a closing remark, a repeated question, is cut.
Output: 8:03
